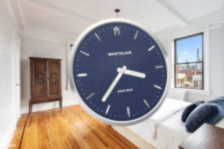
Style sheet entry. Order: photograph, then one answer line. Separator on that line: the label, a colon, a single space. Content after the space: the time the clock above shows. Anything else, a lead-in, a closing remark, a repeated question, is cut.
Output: 3:37
